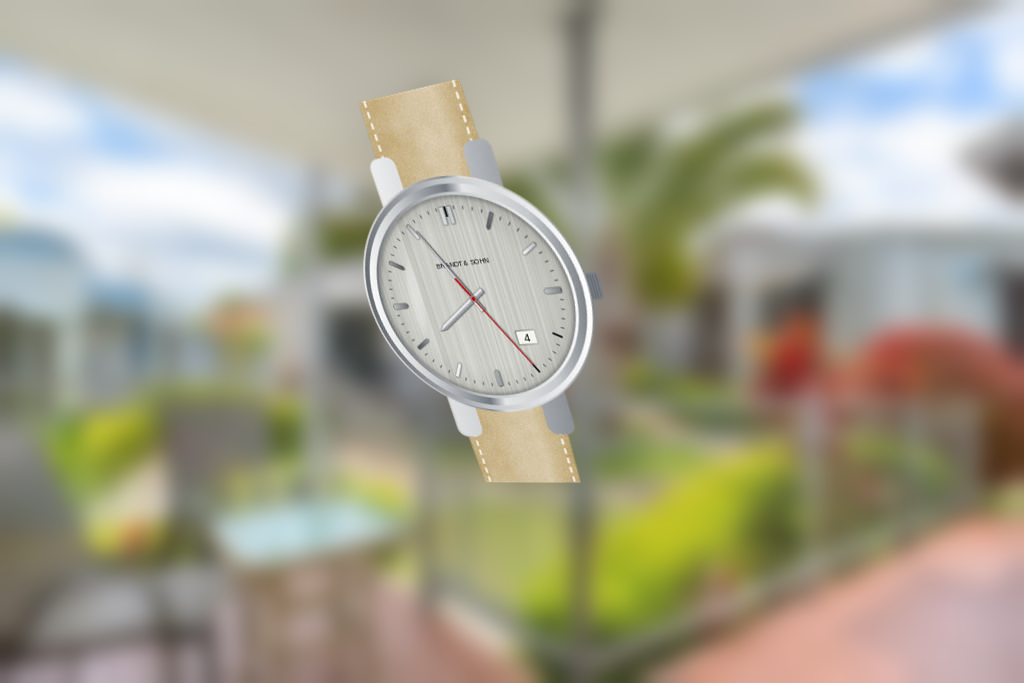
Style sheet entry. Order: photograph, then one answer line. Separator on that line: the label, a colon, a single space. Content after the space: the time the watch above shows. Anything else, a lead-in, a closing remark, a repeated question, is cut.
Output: 7:55:25
